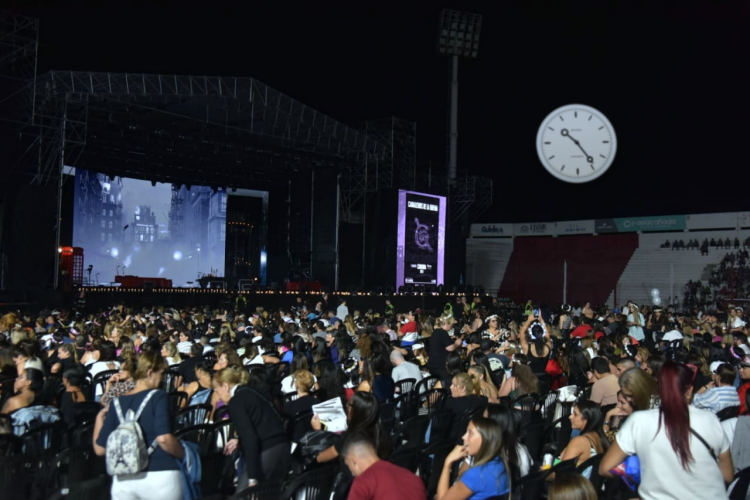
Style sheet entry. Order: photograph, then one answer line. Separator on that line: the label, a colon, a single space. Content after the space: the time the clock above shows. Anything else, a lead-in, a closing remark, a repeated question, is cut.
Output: 10:24
